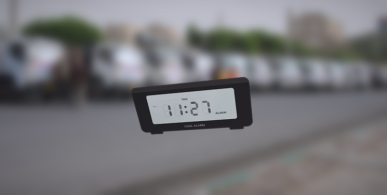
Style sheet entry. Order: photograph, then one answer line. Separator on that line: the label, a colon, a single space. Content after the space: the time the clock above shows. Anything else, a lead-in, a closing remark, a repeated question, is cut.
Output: 11:27
